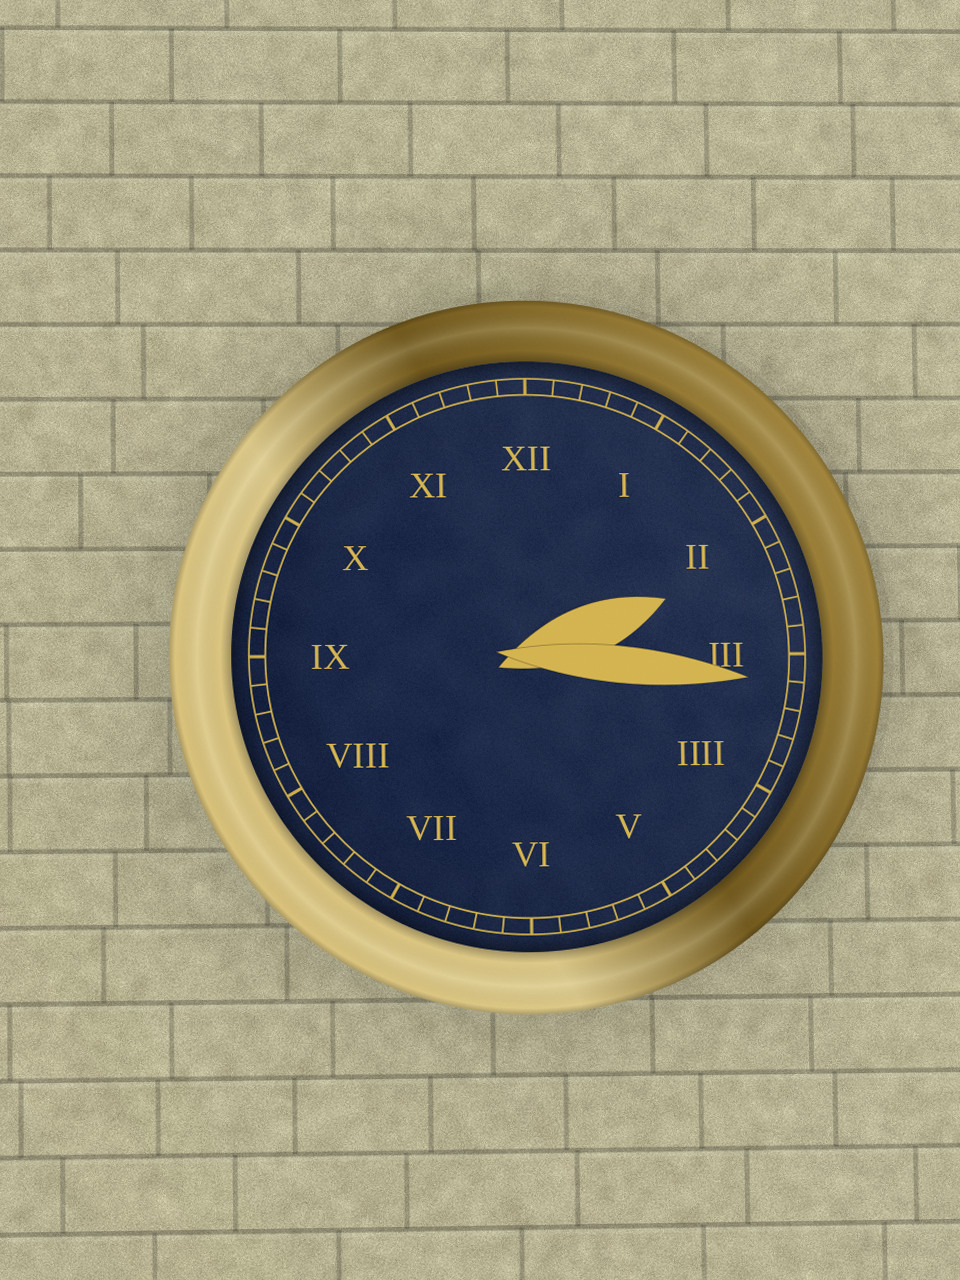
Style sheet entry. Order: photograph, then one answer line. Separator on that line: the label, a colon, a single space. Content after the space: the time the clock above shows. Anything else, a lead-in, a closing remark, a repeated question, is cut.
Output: 2:16
